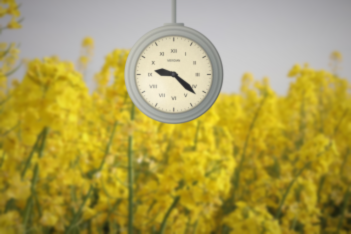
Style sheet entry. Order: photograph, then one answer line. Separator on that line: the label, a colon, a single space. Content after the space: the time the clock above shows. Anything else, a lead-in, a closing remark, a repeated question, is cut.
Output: 9:22
